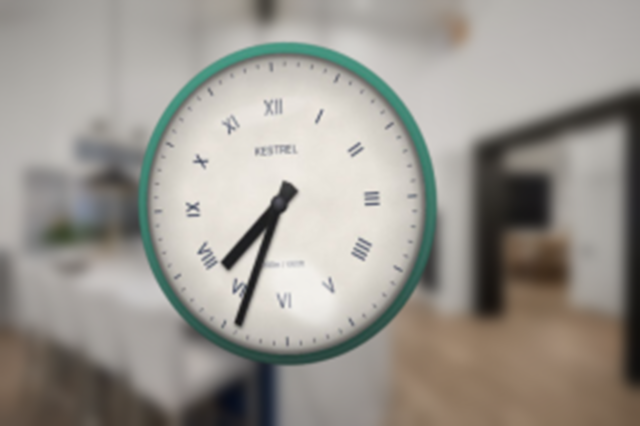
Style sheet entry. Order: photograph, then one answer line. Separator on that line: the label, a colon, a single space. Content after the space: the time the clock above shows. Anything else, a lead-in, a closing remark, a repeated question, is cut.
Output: 7:34
